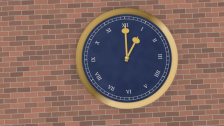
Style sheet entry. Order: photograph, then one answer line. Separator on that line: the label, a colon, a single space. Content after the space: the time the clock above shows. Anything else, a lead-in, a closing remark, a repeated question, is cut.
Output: 1:00
